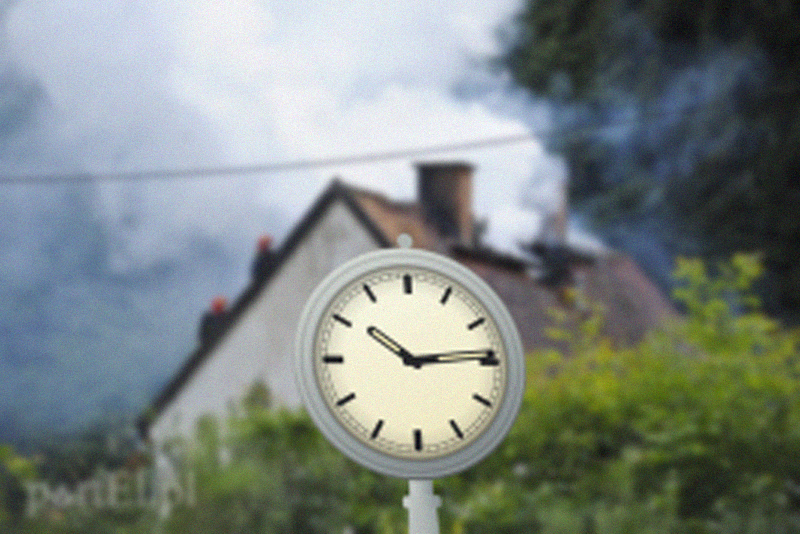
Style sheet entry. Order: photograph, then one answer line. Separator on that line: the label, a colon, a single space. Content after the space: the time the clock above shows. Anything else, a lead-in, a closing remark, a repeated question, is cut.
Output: 10:14
